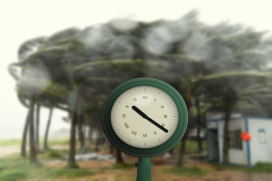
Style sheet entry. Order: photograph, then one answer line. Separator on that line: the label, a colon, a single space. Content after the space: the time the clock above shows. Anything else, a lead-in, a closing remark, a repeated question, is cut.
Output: 10:21
